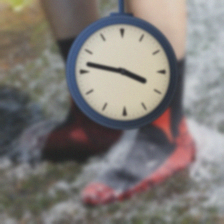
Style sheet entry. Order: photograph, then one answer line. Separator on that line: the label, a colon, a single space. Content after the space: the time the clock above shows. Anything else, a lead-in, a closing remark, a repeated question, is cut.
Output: 3:47
